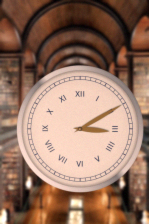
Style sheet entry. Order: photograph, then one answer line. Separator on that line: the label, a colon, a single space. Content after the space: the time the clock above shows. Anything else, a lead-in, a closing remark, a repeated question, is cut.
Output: 3:10
